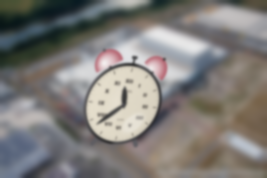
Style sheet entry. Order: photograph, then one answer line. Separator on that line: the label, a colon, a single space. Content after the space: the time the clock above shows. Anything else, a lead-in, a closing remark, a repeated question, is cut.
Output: 11:38
